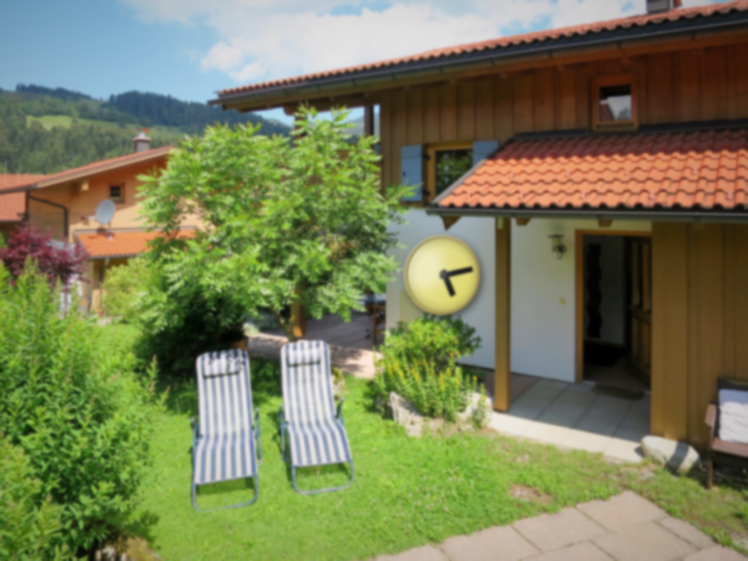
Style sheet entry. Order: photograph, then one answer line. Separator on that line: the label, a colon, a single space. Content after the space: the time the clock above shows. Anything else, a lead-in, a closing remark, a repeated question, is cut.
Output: 5:13
